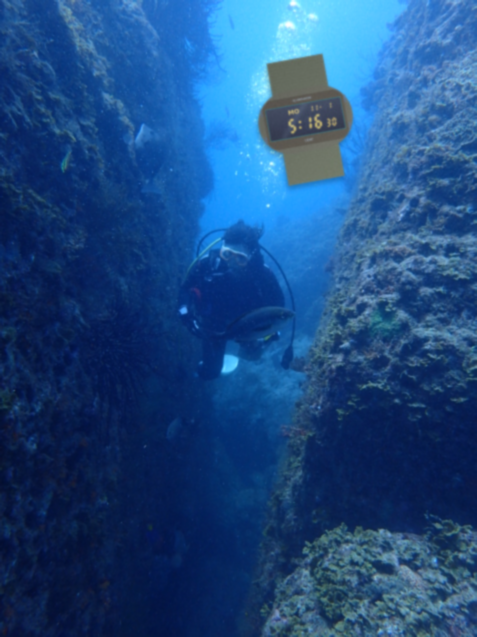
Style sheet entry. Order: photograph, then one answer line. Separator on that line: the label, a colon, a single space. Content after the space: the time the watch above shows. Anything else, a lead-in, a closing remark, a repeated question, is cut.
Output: 5:16
